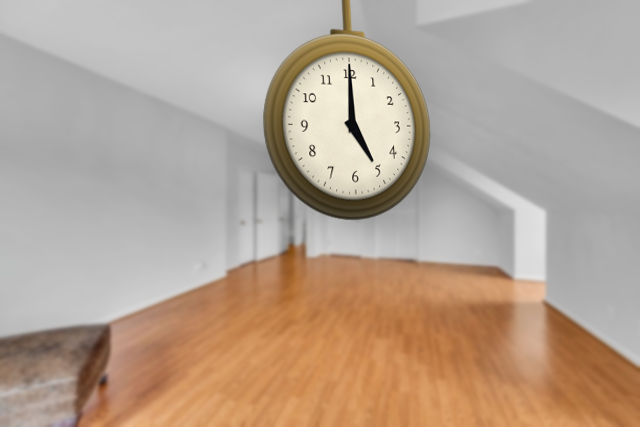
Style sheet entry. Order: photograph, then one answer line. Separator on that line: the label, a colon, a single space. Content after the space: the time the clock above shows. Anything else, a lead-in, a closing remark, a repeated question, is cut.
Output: 5:00
